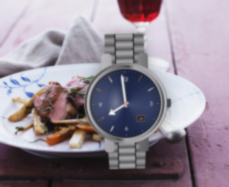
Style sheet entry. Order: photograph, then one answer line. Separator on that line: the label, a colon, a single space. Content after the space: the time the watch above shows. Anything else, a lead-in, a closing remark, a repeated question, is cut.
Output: 7:59
